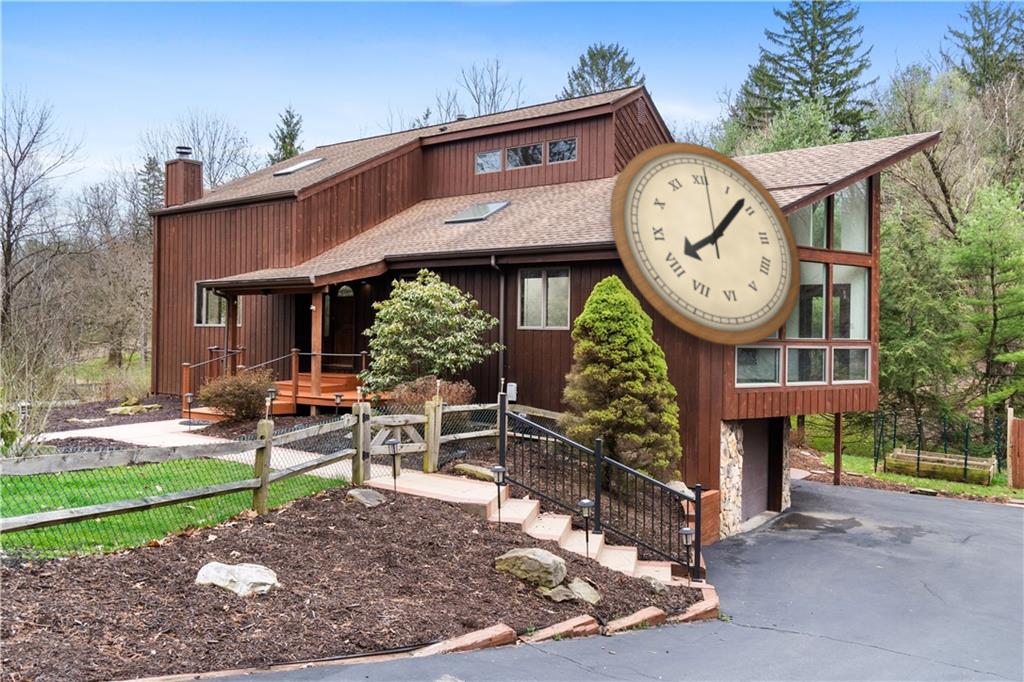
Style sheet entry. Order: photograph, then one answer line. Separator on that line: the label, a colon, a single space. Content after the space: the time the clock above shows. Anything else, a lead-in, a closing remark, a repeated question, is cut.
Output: 8:08:01
